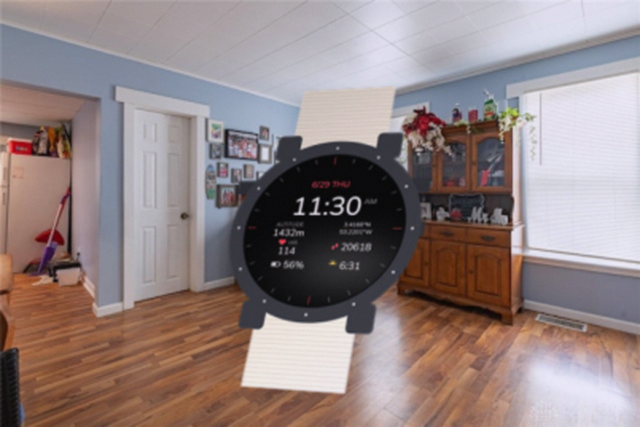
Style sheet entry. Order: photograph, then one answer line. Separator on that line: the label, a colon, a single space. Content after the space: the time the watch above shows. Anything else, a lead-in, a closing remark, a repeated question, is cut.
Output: 11:30
